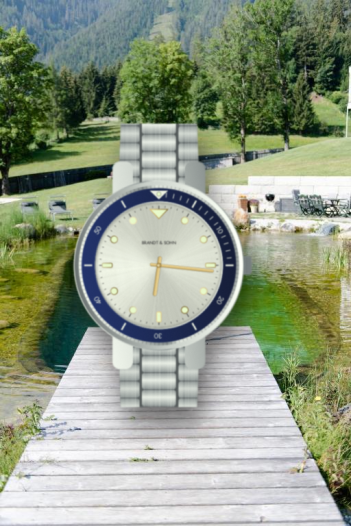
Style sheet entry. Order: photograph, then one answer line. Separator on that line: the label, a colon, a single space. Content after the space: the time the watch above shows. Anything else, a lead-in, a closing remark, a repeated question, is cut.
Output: 6:16
